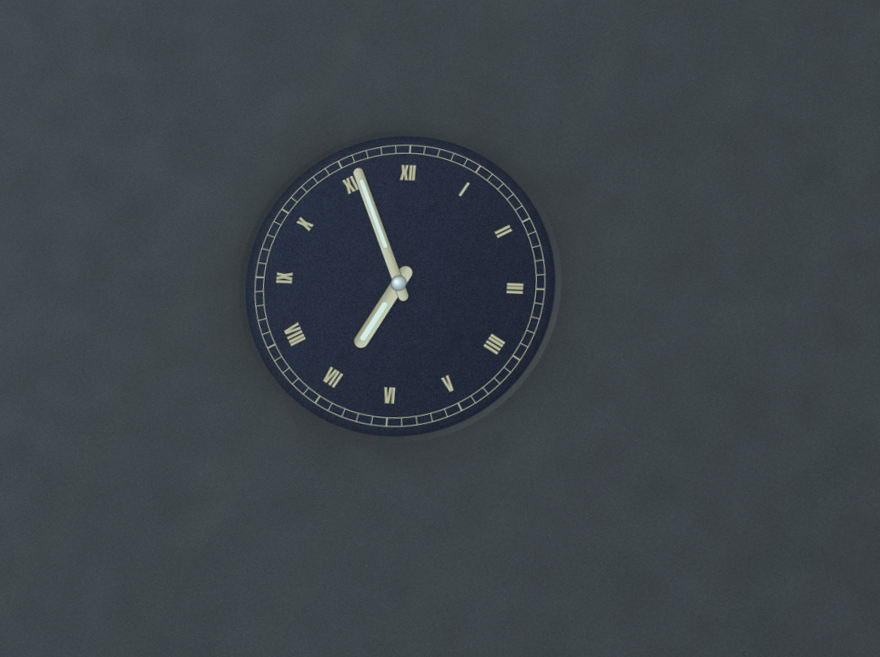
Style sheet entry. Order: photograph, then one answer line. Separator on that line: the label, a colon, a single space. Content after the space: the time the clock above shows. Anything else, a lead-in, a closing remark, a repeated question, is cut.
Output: 6:56
